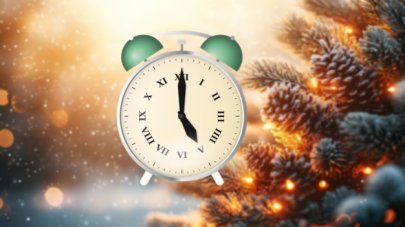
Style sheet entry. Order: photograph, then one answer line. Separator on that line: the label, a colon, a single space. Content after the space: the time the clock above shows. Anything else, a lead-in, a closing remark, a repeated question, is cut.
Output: 5:00
